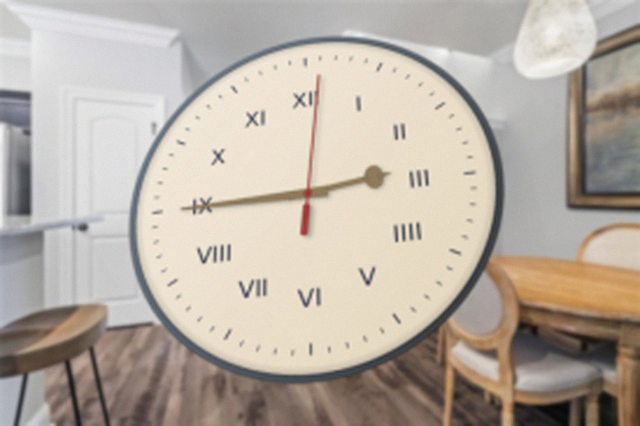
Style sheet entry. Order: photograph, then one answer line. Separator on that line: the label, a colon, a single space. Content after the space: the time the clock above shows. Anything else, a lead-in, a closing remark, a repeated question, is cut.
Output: 2:45:01
